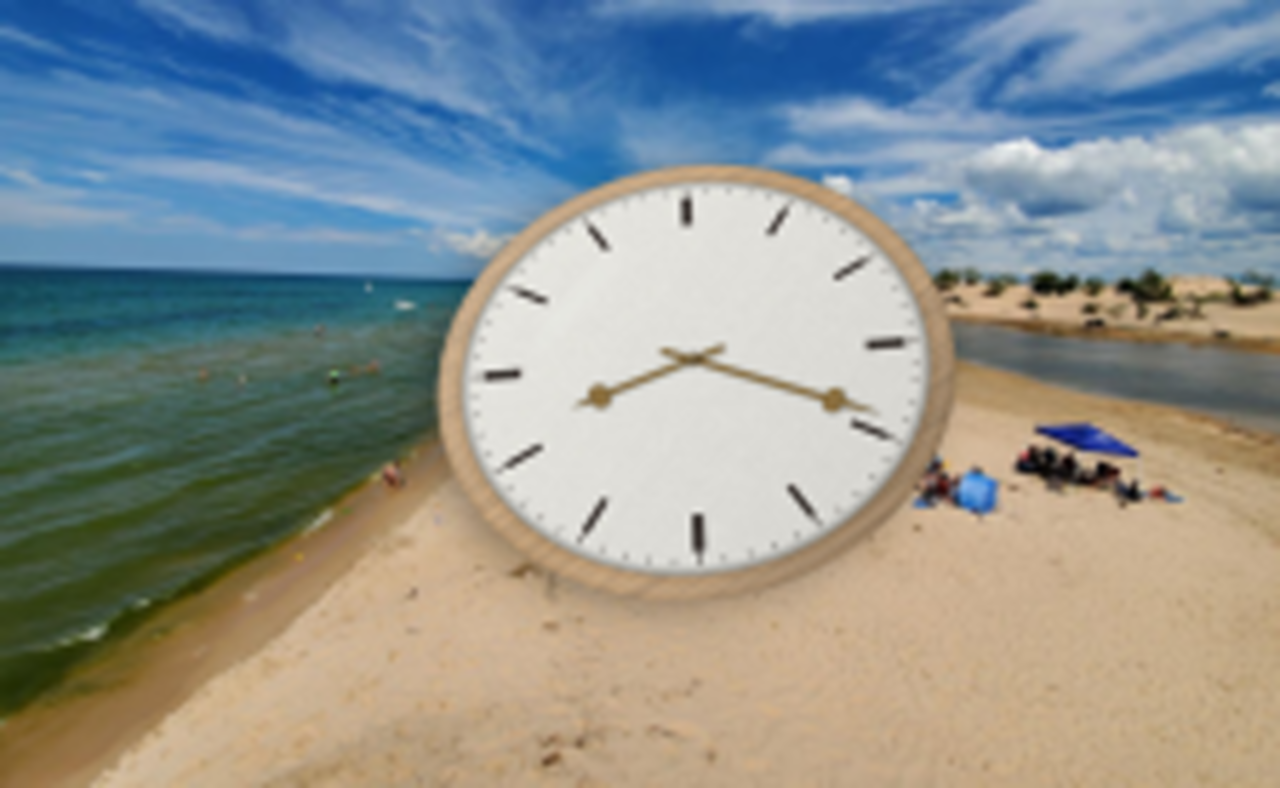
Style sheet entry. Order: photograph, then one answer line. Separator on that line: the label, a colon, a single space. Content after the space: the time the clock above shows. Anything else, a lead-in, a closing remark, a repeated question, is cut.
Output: 8:19
